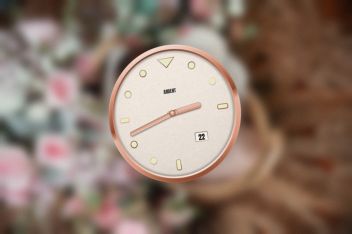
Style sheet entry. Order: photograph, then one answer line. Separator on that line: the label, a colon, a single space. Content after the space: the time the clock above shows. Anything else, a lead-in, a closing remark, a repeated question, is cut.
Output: 2:42
